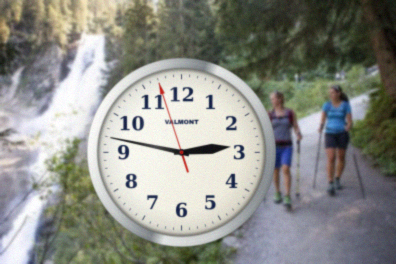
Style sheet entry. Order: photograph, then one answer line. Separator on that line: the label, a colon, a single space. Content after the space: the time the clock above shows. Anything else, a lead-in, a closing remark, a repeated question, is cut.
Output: 2:46:57
